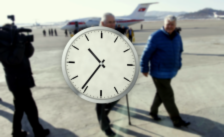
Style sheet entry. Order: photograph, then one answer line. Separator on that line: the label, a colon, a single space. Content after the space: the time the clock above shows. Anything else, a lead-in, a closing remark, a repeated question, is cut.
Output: 10:36
